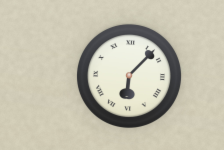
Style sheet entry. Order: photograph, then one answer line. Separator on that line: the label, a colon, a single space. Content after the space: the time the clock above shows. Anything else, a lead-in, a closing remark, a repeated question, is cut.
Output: 6:07
